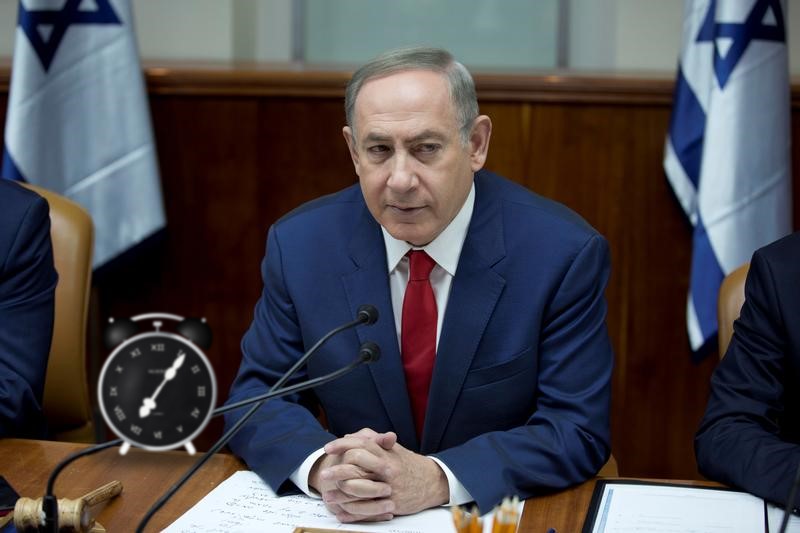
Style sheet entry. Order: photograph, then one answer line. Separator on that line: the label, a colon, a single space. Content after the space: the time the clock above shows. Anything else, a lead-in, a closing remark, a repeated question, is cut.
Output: 7:06
